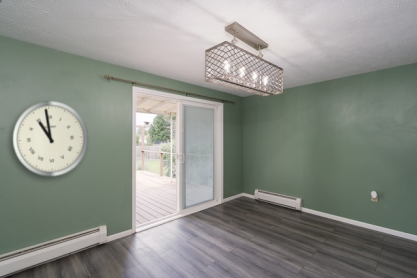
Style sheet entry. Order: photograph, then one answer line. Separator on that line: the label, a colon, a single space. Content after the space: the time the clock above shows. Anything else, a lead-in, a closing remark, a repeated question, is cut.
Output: 10:59
